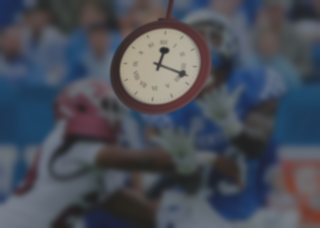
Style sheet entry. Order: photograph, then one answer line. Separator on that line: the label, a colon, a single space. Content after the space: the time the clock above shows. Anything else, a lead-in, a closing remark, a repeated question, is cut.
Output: 12:18
